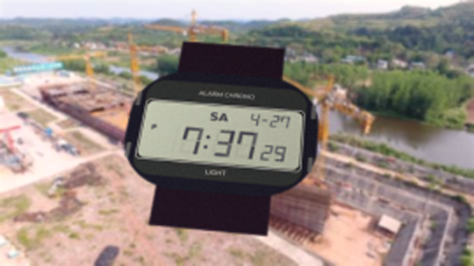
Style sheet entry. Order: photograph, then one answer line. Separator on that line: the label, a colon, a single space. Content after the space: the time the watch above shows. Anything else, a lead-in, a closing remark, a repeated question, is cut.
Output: 7:37:29
